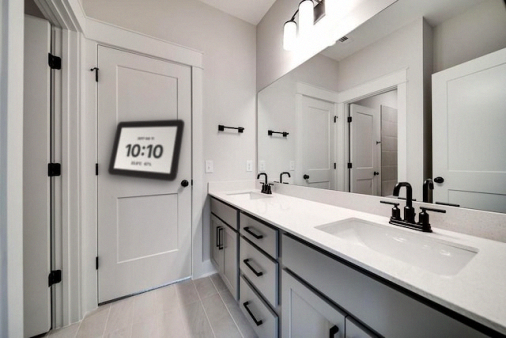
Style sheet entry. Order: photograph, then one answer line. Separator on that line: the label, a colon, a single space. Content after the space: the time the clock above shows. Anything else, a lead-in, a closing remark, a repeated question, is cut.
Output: 10:10
